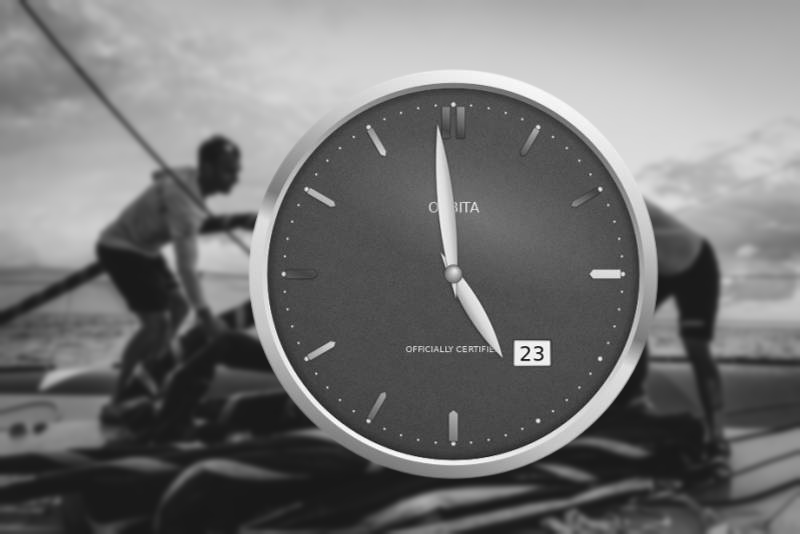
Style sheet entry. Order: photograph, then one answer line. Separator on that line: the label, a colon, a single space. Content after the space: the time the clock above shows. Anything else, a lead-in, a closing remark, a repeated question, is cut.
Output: 4:59
